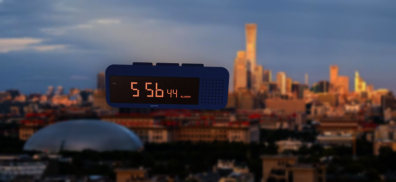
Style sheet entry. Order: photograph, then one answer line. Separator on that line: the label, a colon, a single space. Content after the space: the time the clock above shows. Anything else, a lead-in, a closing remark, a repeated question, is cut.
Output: 5:56:44
